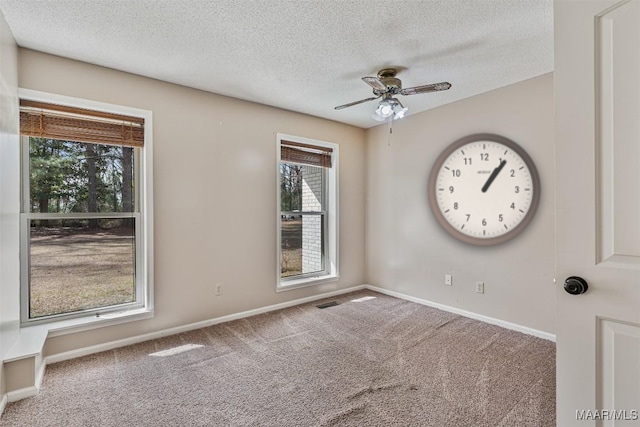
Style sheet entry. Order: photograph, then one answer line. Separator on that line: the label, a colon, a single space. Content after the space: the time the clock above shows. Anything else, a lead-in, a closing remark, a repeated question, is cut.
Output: 1:06
